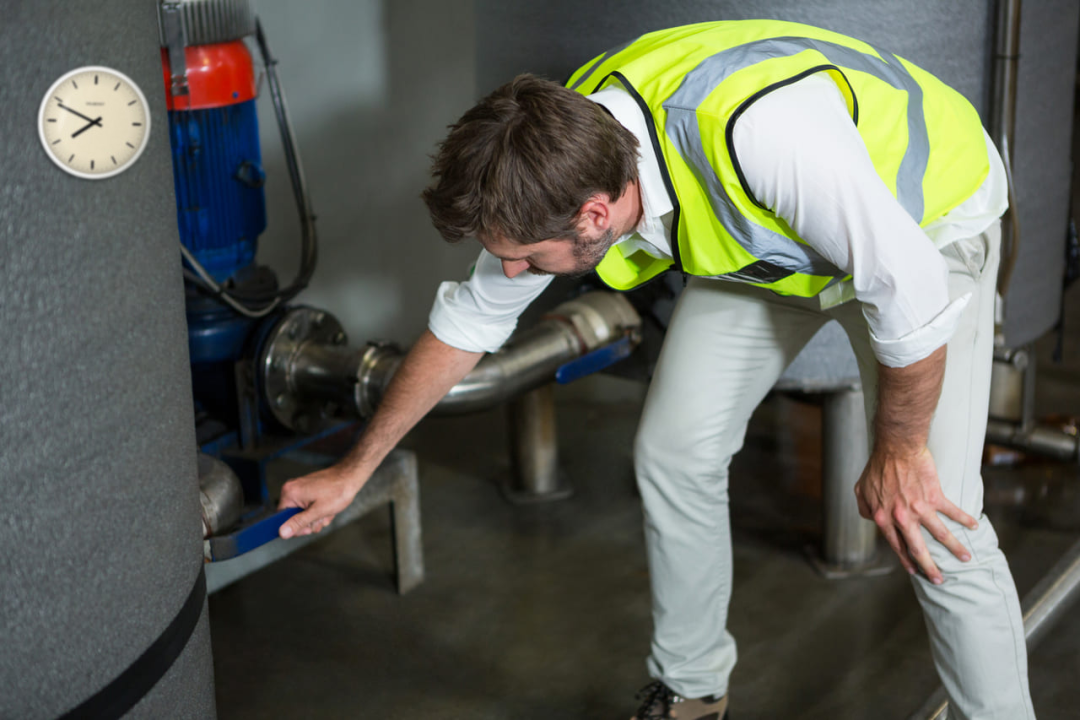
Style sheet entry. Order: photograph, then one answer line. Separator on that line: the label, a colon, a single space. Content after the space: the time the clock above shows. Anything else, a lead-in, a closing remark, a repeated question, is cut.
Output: 7:49
